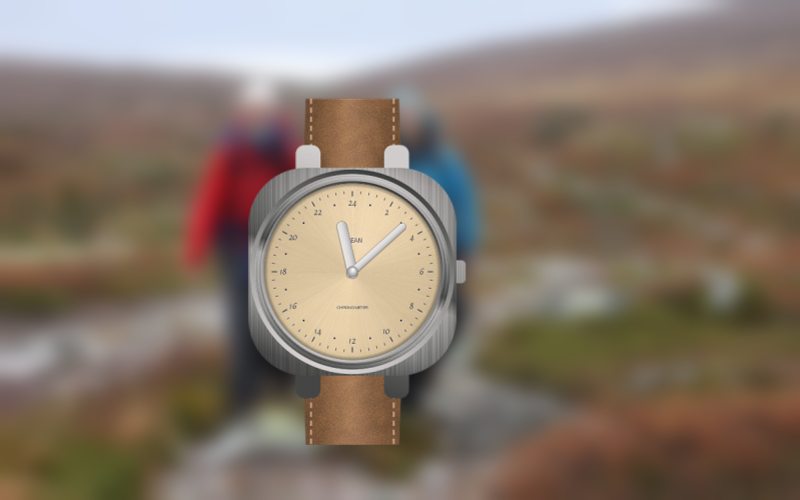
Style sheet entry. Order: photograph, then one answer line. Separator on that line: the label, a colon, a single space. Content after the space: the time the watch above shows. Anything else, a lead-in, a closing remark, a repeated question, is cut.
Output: 23:08
